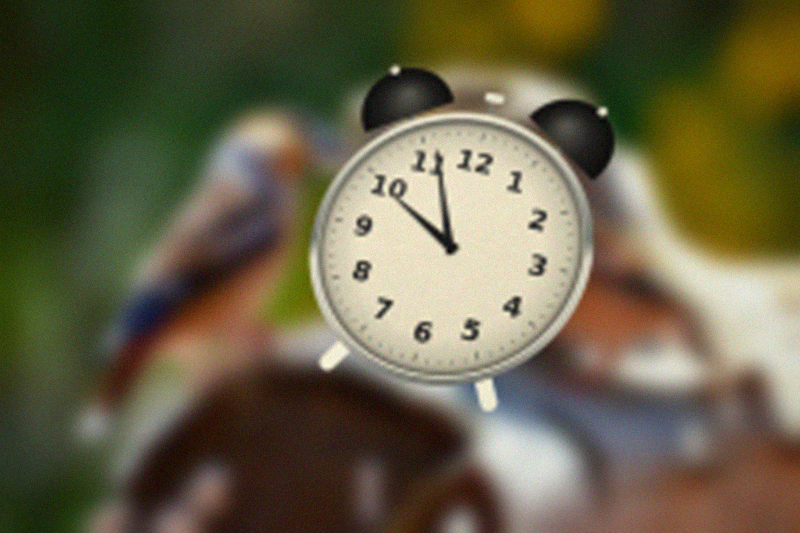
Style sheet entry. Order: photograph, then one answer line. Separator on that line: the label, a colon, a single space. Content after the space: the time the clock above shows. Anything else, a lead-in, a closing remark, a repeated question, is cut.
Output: 9:56
